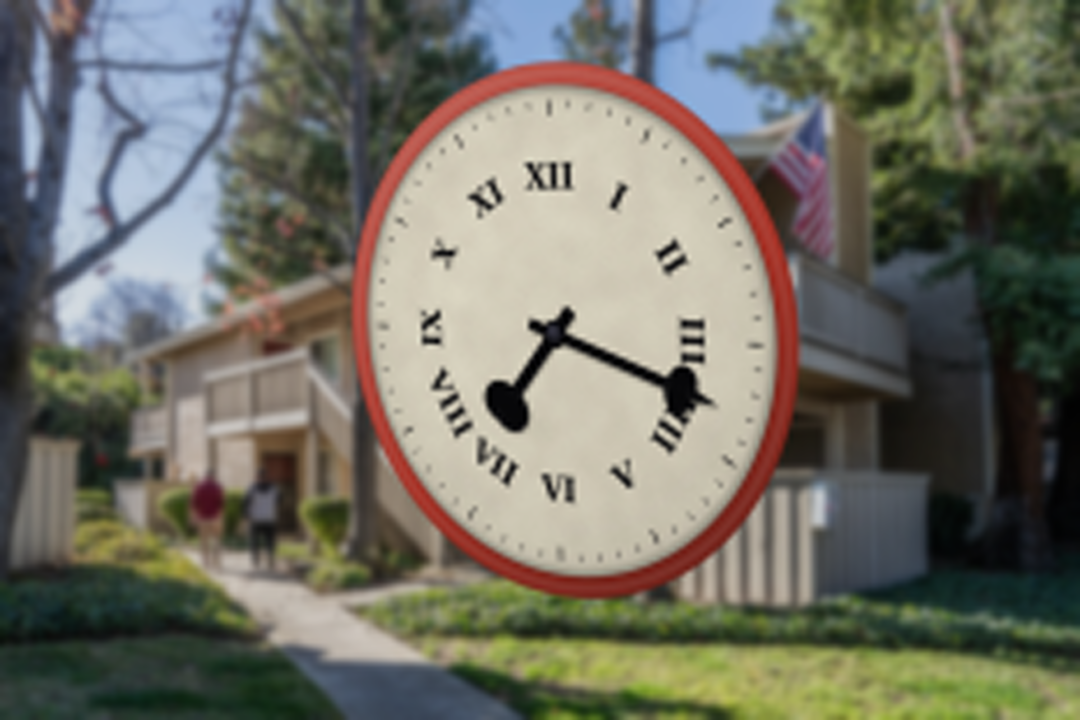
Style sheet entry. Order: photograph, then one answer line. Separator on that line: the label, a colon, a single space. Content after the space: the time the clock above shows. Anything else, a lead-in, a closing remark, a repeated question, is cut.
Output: 7:18
